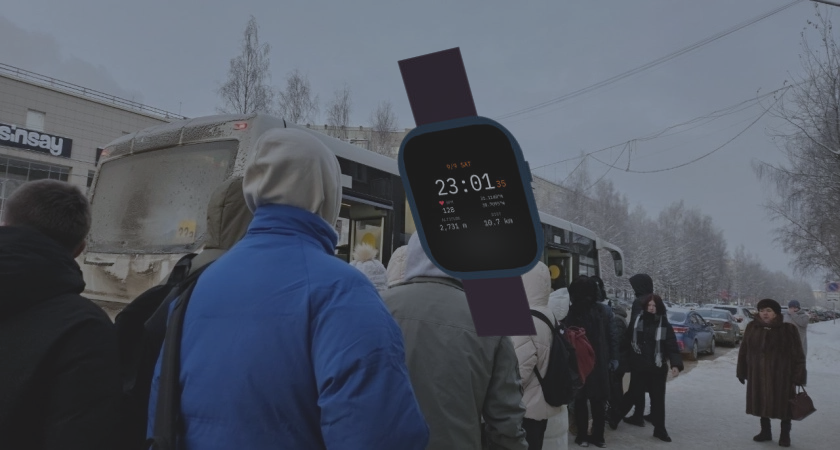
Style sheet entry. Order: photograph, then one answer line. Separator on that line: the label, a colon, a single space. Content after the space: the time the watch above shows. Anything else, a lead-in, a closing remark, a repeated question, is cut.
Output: 23:01:35
